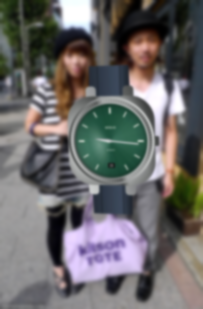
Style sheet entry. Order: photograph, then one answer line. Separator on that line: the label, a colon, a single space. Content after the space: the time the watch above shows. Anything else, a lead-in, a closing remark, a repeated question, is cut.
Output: 9:16
